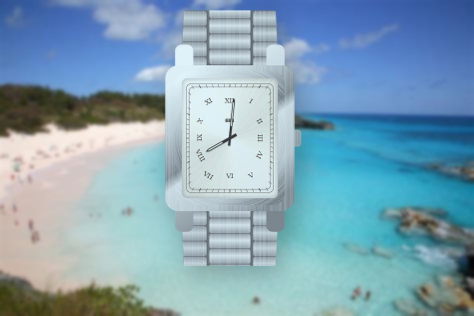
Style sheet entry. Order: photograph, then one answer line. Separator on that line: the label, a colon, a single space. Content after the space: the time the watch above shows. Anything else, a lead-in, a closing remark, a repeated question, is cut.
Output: 8:01
